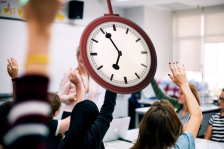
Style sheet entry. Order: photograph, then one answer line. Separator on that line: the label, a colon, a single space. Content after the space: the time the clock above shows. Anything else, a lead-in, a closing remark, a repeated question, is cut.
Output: 6:56
